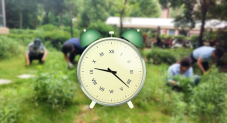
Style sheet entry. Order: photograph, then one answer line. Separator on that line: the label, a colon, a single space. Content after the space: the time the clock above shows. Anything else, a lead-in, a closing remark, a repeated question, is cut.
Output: 9:22
